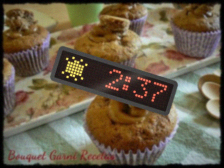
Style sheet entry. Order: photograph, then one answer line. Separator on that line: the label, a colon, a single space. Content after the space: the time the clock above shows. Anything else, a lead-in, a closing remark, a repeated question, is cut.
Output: 2:37
